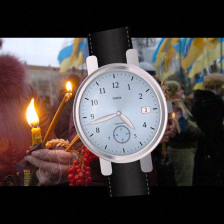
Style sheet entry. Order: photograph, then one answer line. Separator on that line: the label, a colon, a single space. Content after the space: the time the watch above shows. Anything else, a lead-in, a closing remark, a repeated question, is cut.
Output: 4:43
